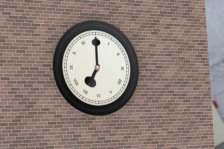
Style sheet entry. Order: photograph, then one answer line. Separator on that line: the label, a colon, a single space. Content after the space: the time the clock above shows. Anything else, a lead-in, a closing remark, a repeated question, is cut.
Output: 7:00
